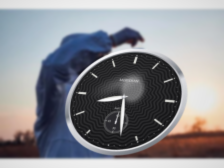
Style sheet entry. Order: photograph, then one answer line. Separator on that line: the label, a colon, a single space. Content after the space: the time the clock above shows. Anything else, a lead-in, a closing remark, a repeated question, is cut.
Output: 8:28
